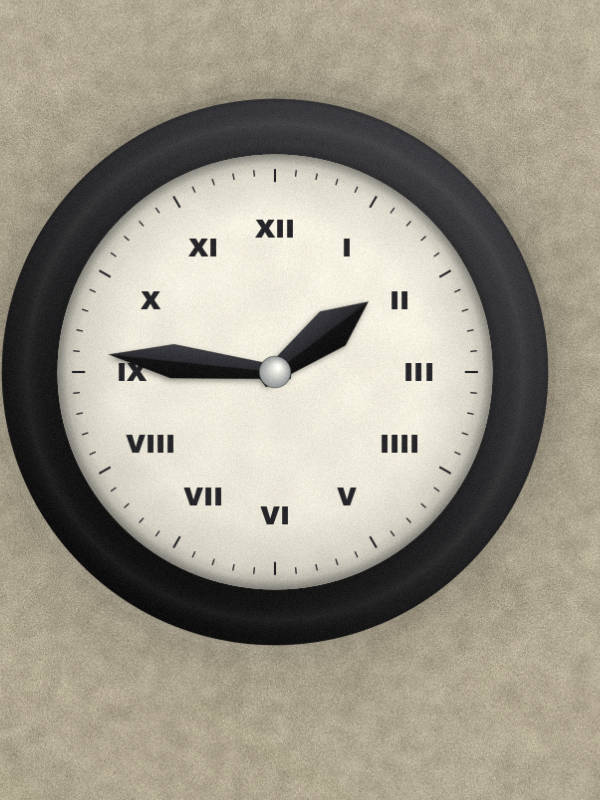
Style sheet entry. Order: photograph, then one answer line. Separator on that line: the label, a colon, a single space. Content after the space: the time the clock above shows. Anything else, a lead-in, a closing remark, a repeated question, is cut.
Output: 1:46
